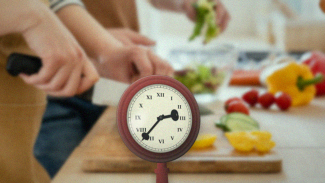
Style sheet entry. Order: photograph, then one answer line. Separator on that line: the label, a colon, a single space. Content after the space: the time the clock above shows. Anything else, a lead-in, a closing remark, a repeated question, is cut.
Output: 2:37
